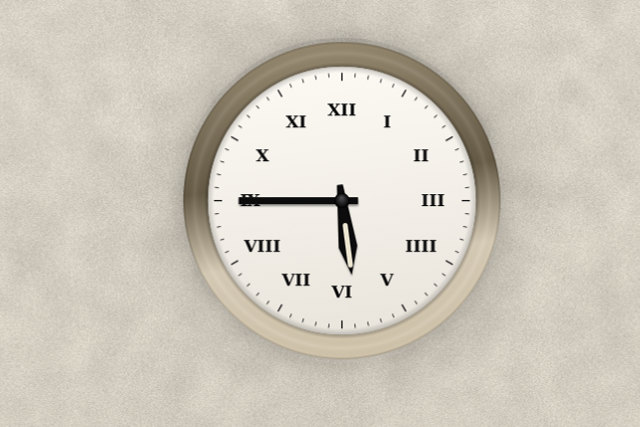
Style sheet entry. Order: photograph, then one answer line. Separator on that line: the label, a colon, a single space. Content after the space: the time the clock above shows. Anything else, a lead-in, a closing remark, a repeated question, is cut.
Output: 5:45
